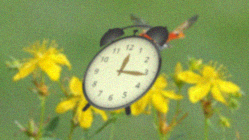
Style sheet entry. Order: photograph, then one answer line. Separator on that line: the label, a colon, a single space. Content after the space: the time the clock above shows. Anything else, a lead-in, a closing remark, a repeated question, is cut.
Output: 12:16
